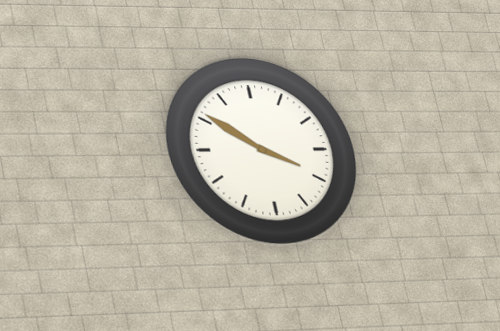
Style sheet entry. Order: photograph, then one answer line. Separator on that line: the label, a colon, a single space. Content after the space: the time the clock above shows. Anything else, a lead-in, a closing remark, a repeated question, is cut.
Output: 3:51
